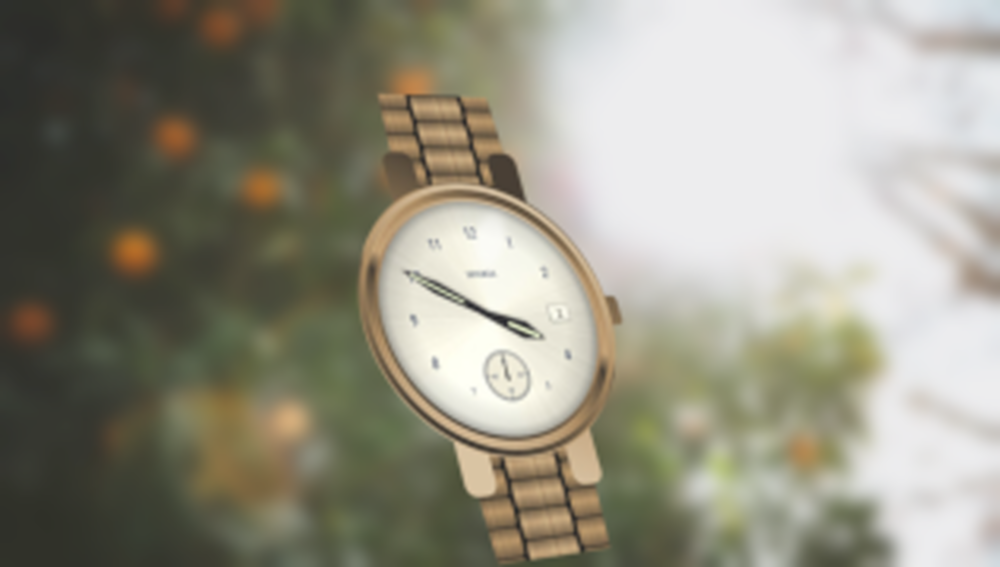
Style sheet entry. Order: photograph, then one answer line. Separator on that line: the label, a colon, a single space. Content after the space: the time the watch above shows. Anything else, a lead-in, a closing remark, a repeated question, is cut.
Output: 3:50
